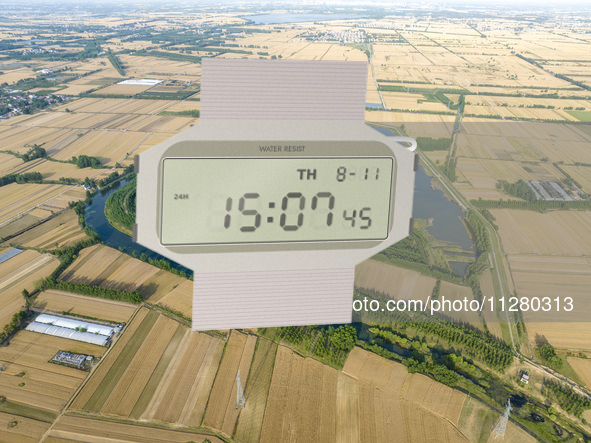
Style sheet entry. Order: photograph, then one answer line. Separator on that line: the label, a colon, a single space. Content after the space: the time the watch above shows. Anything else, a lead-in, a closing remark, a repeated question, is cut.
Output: 15:07:45
